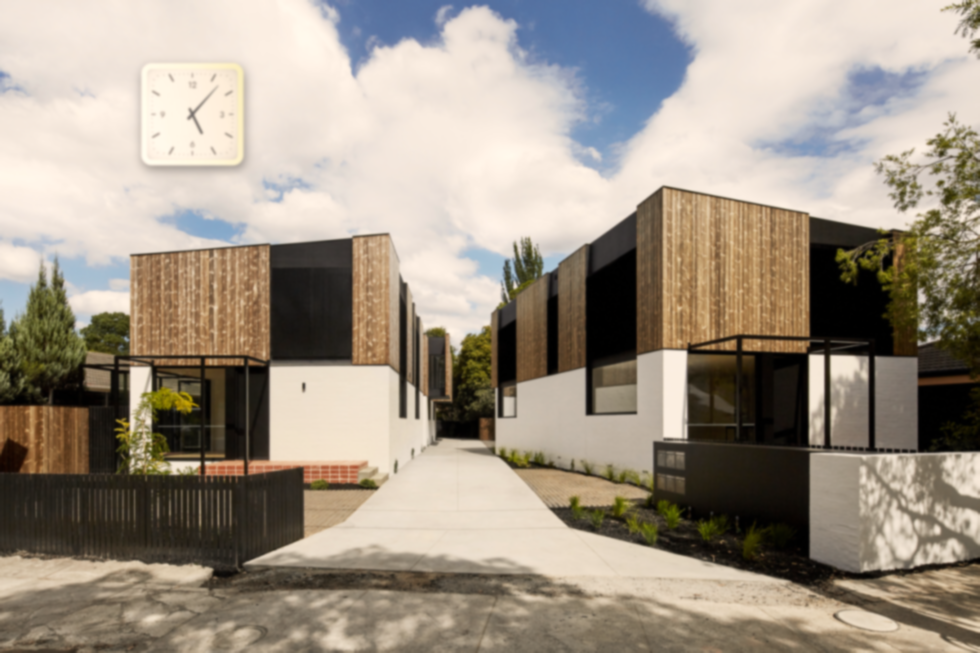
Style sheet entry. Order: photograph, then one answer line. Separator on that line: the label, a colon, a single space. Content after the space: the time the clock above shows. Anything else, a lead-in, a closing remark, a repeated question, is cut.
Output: 5:07
